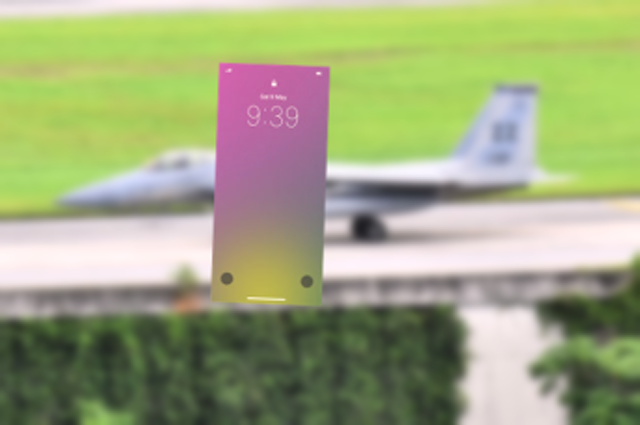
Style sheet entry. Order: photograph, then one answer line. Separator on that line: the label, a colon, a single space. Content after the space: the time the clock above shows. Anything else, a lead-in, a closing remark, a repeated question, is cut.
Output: 9:39
